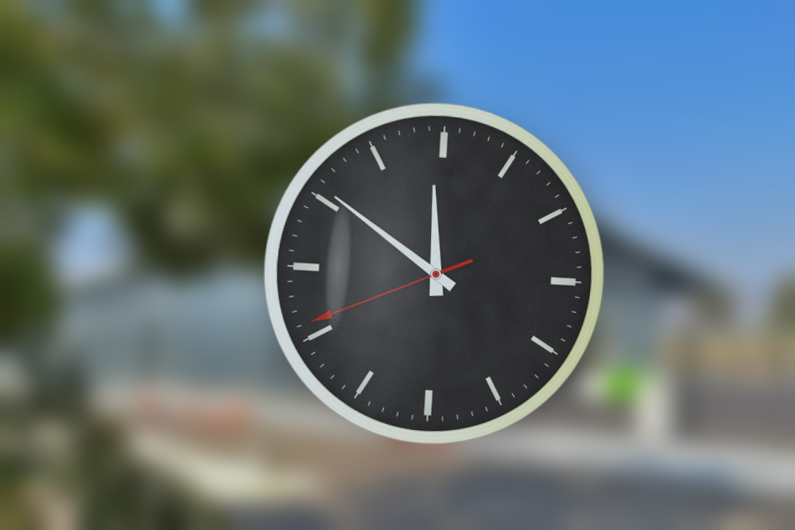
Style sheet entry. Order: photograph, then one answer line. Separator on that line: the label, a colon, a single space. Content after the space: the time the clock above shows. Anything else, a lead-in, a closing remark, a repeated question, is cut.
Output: 11:50:41
